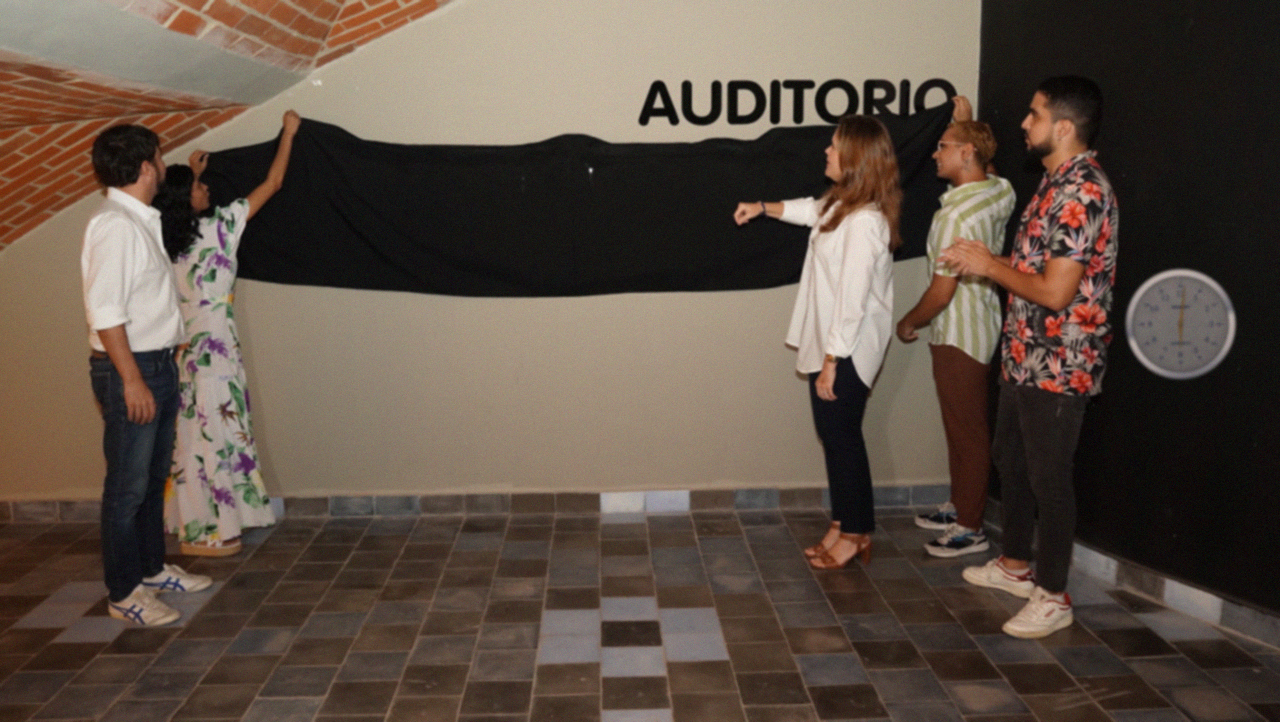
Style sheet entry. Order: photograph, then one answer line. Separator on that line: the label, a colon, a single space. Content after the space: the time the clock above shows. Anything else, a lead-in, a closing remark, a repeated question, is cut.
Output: 6:01
